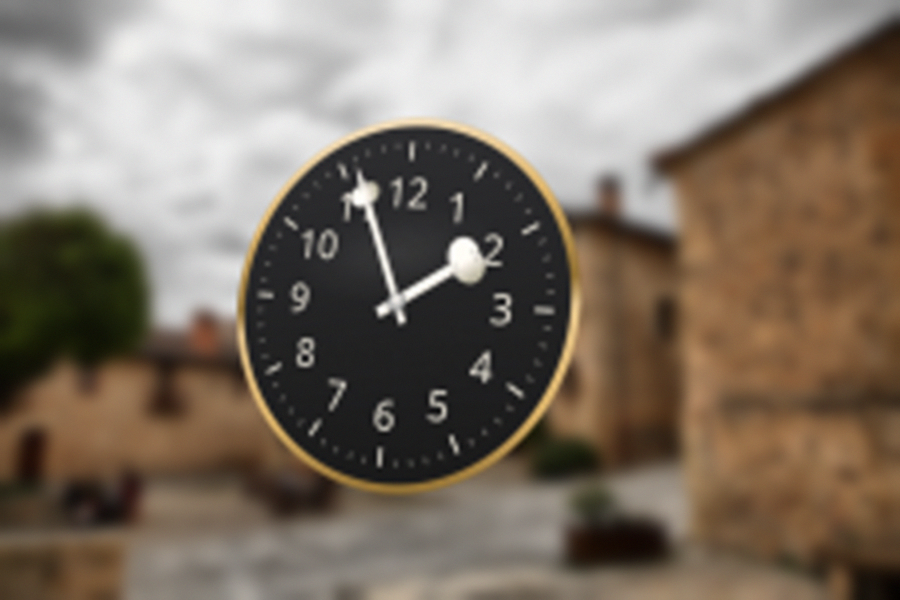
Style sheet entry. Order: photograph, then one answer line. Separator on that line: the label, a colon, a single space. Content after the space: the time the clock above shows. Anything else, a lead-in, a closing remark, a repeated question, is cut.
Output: 1:56
